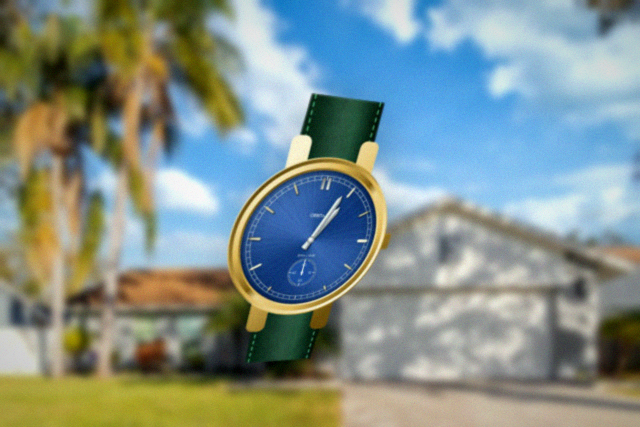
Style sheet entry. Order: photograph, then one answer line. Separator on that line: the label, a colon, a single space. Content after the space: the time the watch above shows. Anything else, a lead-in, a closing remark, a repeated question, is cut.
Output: 1:04
